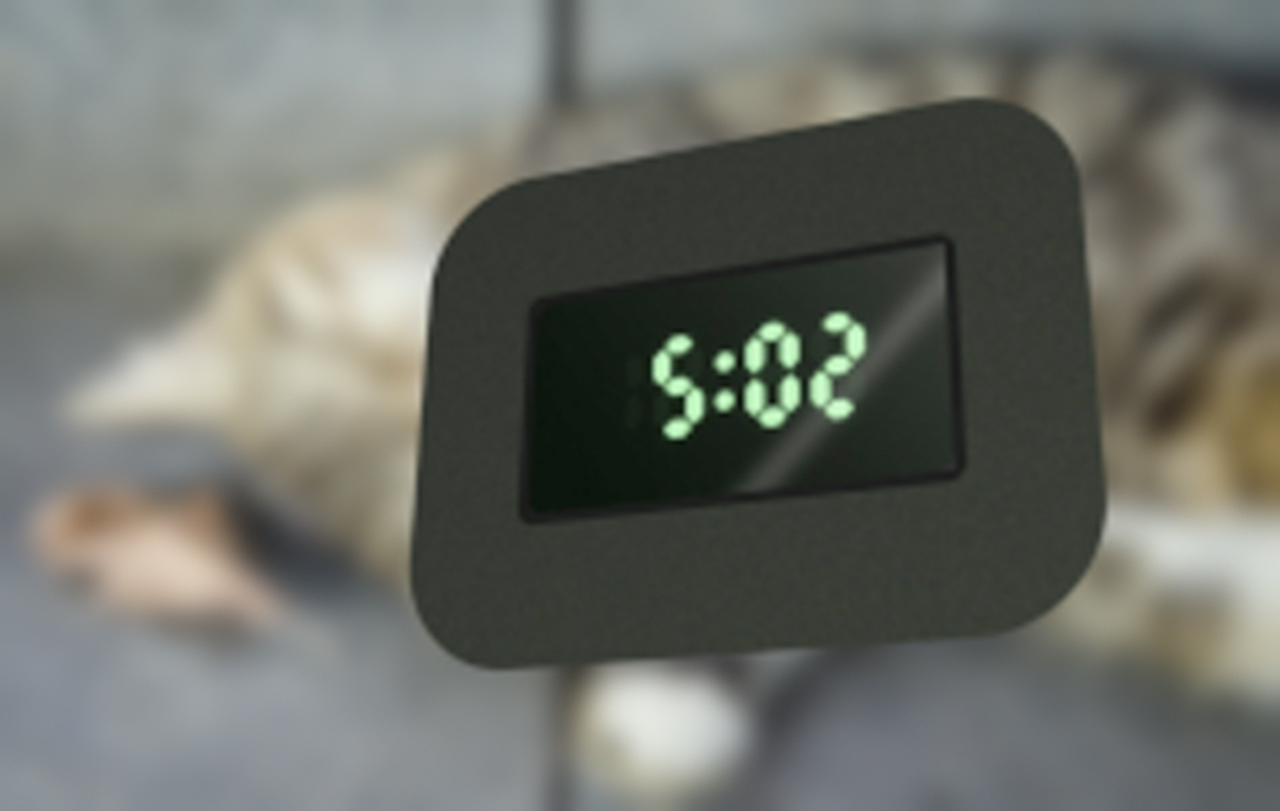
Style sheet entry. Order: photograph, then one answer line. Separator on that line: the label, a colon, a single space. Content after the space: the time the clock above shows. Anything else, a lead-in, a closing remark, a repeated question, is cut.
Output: 5:02
